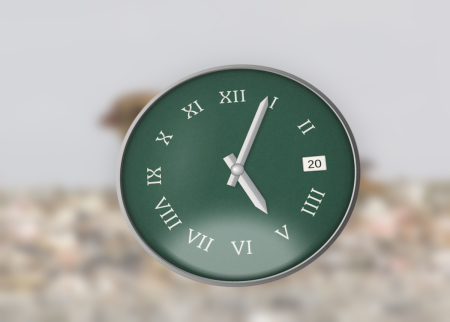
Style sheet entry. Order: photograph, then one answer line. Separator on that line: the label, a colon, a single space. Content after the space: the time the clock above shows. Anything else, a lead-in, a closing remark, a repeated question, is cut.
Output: 5:04
